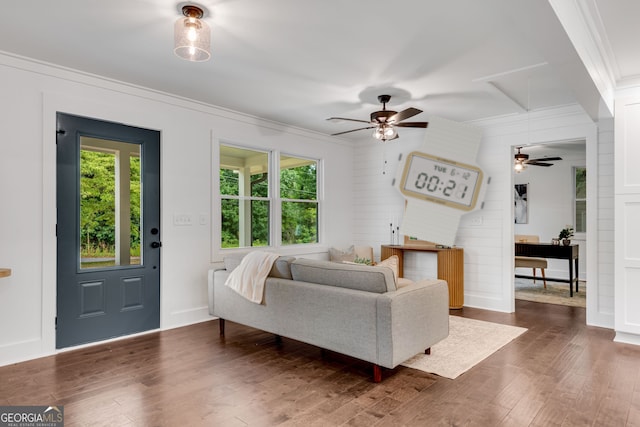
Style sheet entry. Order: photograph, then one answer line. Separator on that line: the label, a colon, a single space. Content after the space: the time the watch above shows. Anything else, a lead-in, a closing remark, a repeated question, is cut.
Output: 0:21
